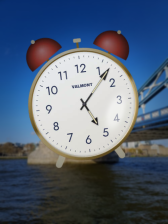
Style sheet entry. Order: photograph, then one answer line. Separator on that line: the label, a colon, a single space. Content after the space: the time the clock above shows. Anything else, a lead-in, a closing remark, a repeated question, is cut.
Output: 5:07
